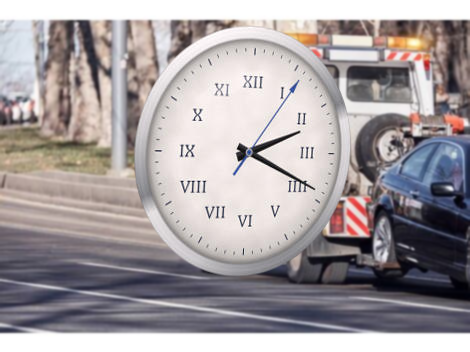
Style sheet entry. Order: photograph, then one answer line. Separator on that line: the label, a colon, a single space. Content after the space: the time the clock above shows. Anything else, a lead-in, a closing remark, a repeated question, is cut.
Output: 2:19:06
